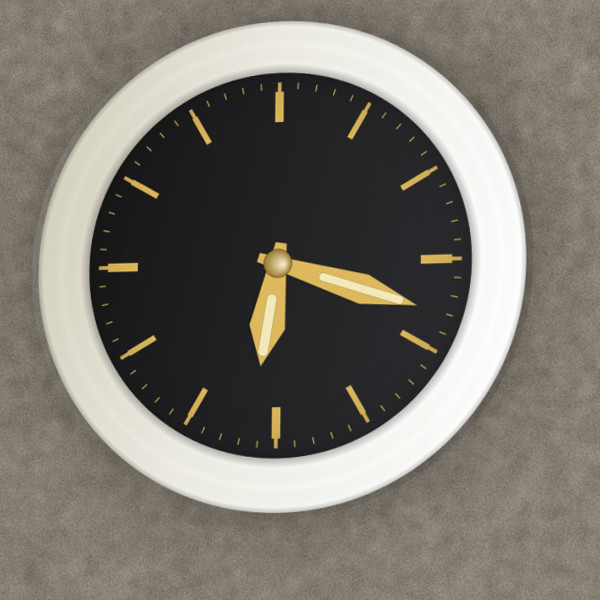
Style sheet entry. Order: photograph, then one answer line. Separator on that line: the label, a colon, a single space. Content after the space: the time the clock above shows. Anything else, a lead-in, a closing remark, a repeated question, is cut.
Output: 6:18
